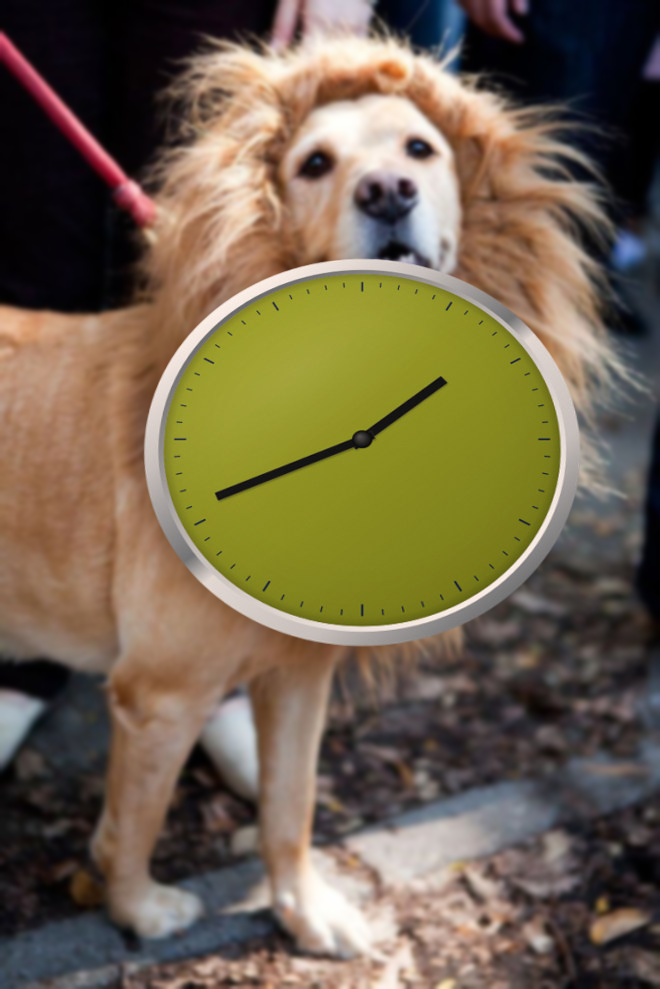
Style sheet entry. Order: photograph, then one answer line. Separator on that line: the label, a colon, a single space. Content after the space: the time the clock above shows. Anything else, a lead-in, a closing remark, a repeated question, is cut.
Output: 1:41
